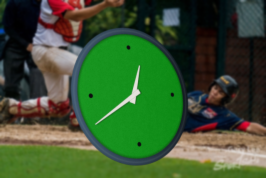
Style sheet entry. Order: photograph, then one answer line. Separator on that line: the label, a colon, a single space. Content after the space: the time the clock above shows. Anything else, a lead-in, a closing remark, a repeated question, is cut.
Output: 12:40
